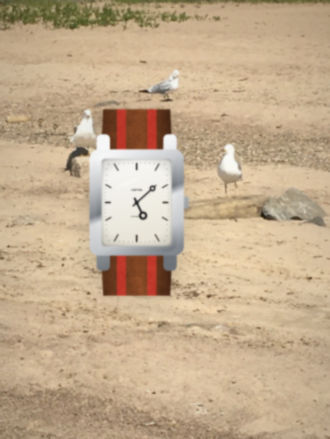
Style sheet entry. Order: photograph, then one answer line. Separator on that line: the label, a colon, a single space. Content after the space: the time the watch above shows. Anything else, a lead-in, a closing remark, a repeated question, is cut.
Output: 5:08
